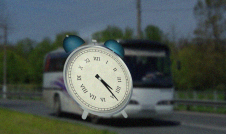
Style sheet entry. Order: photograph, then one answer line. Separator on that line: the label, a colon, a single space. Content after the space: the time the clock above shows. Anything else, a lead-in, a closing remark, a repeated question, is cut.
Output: 4:24
